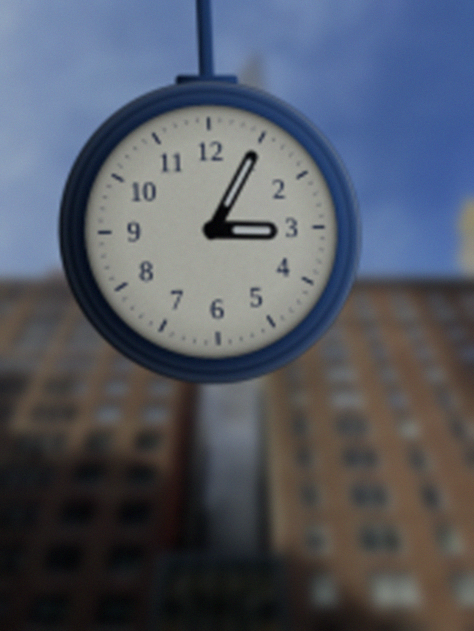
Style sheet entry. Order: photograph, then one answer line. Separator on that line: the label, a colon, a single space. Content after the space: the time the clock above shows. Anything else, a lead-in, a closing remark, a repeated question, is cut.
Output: 3:05
